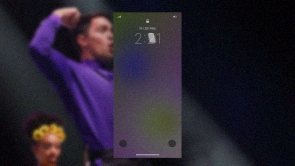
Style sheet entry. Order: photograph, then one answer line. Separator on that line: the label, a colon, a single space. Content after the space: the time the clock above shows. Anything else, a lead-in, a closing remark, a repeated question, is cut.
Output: 2:21
